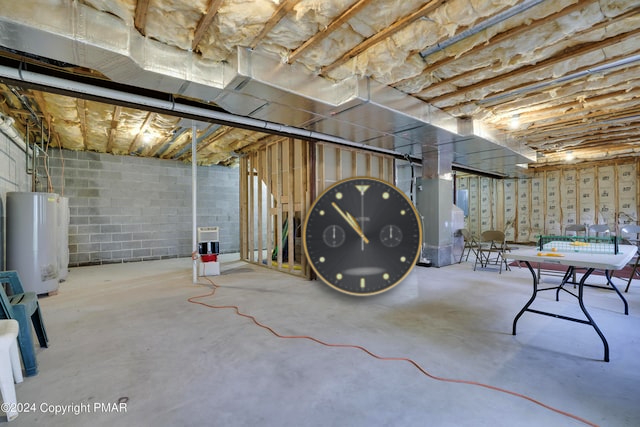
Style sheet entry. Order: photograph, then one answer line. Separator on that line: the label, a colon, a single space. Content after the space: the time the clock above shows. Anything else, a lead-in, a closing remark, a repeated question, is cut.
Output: 10:53
